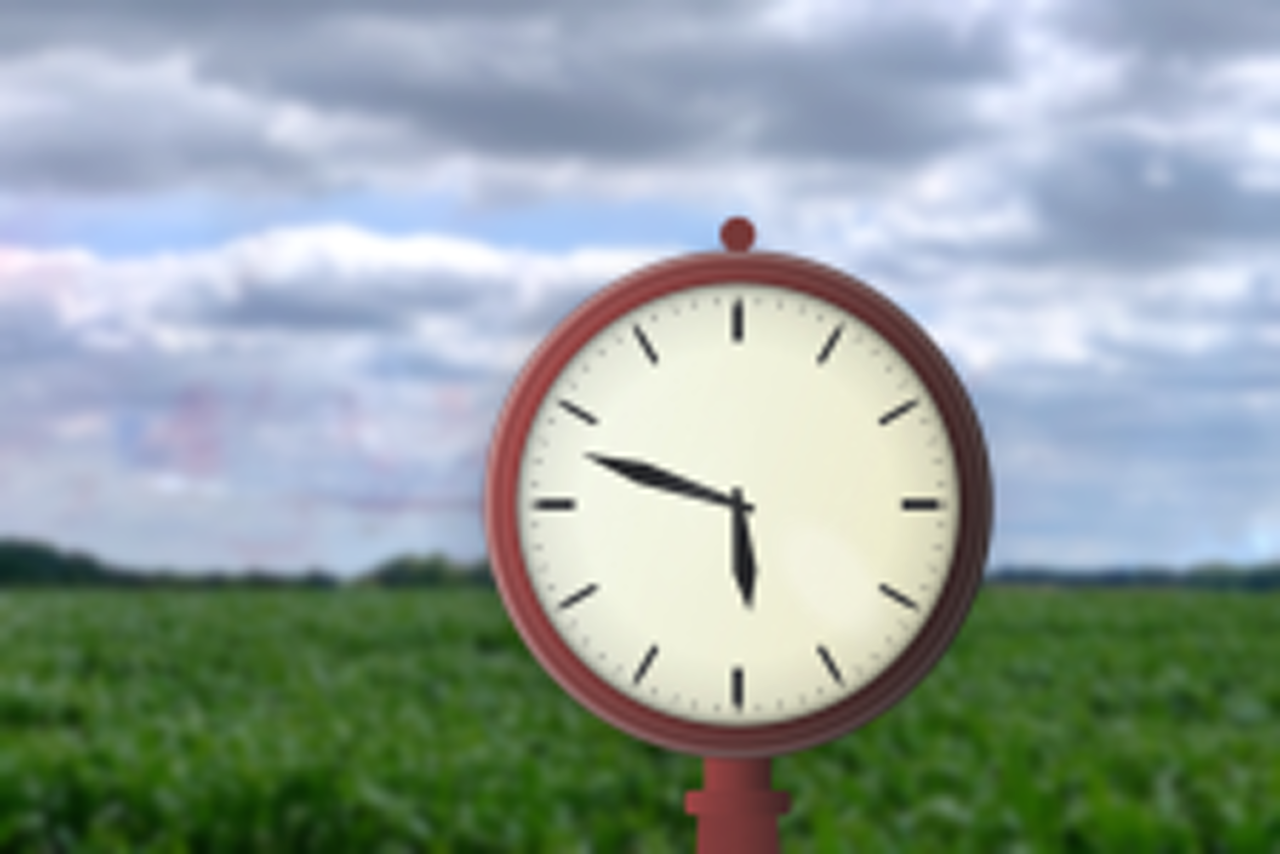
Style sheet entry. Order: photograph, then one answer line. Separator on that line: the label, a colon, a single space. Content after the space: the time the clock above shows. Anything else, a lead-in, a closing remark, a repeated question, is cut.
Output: 5:48
